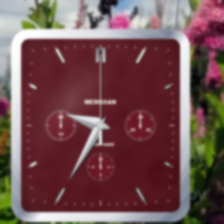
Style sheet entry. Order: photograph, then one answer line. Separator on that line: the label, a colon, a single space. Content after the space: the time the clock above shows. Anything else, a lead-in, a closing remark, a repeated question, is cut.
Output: 9:35
